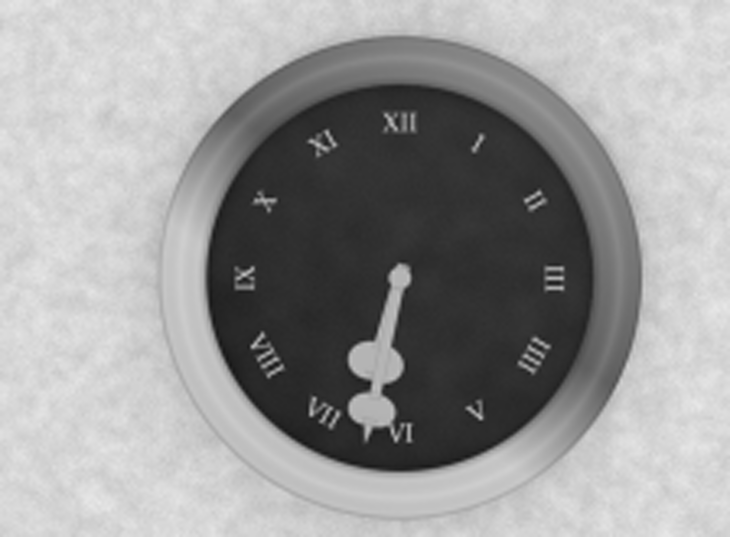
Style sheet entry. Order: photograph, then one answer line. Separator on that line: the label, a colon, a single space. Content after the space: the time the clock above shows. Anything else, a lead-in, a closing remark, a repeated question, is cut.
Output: 6:32
